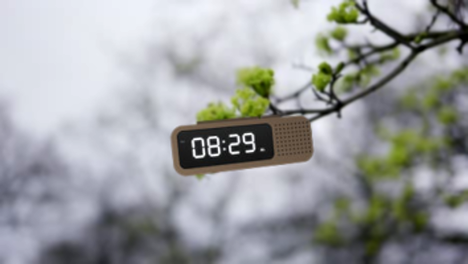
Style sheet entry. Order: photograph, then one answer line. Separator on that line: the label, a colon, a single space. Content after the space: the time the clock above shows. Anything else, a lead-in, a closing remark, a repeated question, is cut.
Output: 8:29
